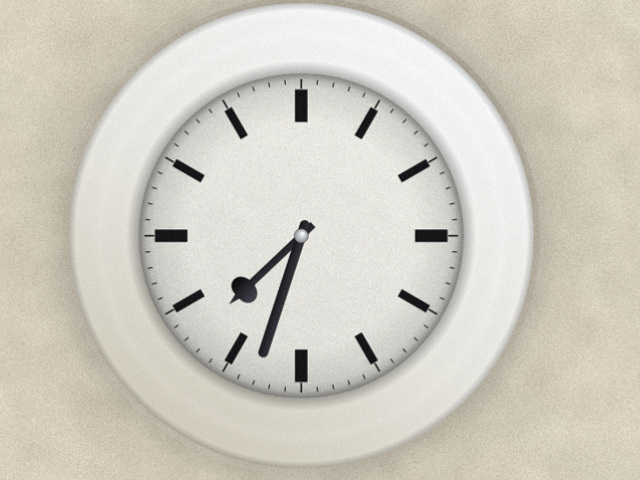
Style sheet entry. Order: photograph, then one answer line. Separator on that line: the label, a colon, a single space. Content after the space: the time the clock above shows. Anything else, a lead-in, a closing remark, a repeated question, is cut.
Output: 7:33
